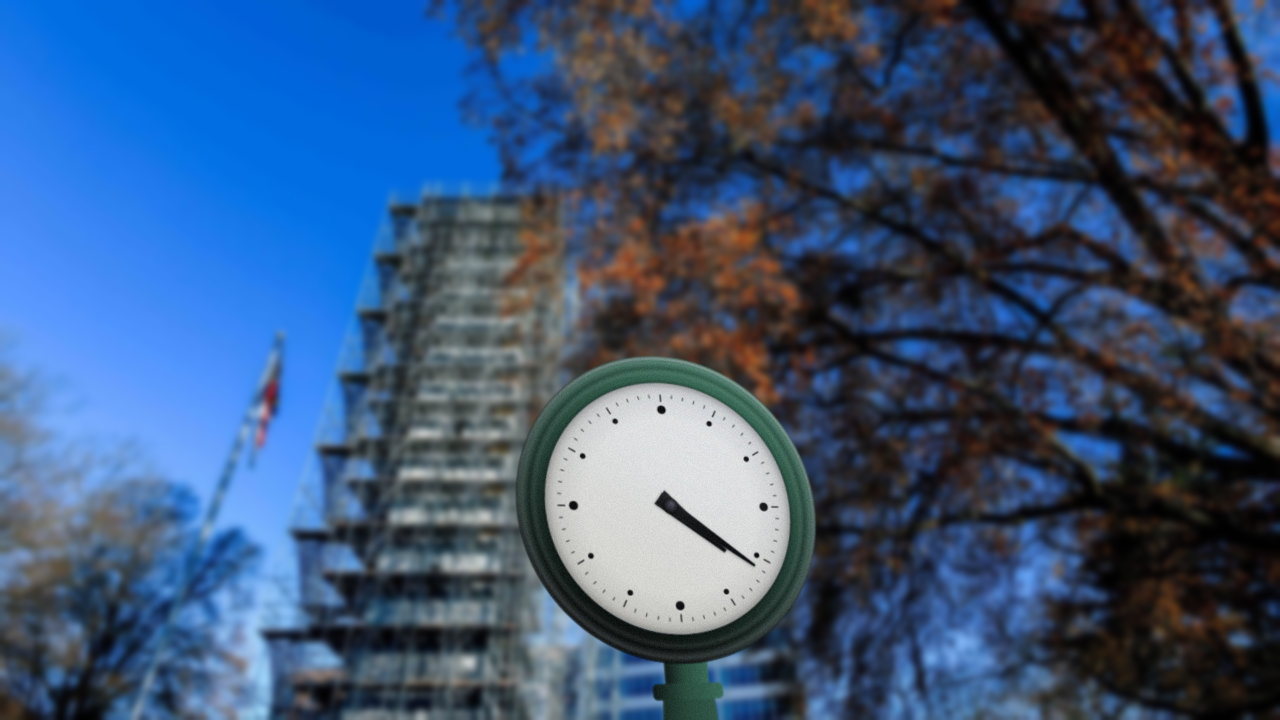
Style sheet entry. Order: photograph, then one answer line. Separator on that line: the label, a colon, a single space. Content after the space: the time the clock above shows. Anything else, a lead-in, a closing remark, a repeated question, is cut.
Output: 4:21
